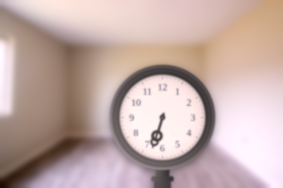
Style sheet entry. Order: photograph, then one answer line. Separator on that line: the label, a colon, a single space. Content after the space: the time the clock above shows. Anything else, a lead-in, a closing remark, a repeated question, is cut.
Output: 6:33
